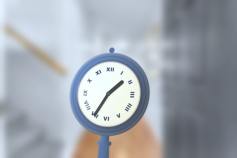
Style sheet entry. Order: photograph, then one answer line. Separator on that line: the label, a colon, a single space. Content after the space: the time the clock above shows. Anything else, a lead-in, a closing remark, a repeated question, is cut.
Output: 1:35
